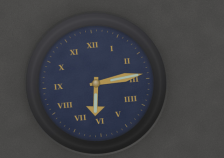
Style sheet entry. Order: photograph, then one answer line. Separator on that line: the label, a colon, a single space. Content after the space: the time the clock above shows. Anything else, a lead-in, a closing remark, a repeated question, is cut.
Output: 6:14
